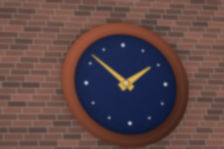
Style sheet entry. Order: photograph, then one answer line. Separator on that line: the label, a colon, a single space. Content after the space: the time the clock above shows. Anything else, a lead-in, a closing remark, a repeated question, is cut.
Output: 1:52
